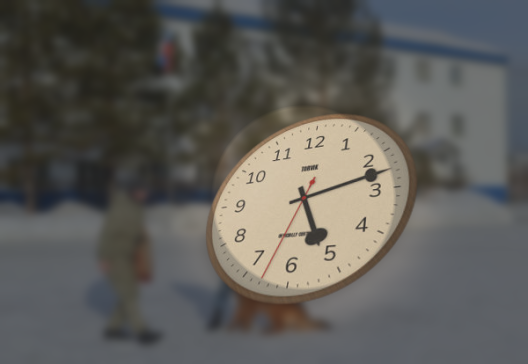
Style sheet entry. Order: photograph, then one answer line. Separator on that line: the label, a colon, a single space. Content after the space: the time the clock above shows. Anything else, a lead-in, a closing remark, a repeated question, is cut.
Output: 5:12:33
